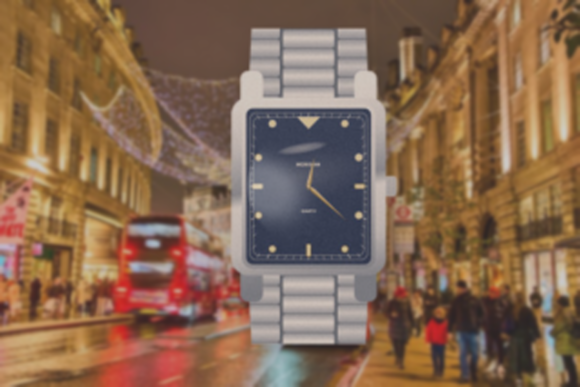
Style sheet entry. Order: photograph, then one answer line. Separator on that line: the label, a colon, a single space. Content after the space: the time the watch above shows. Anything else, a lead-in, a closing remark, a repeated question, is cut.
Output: 12:22
